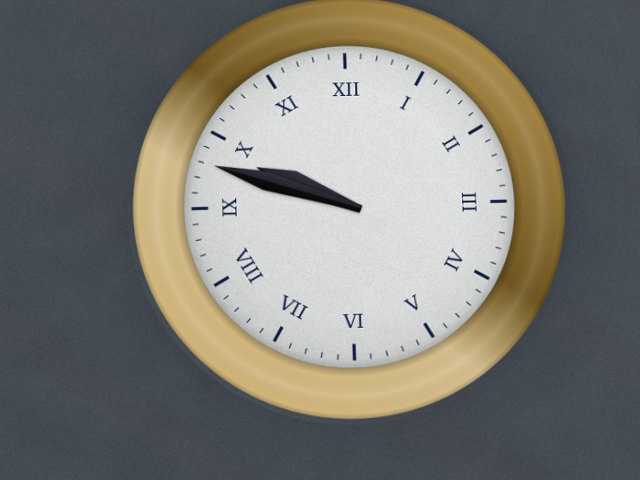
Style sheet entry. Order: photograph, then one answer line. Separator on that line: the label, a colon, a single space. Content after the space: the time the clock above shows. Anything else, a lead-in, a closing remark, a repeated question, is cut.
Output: 9:48
